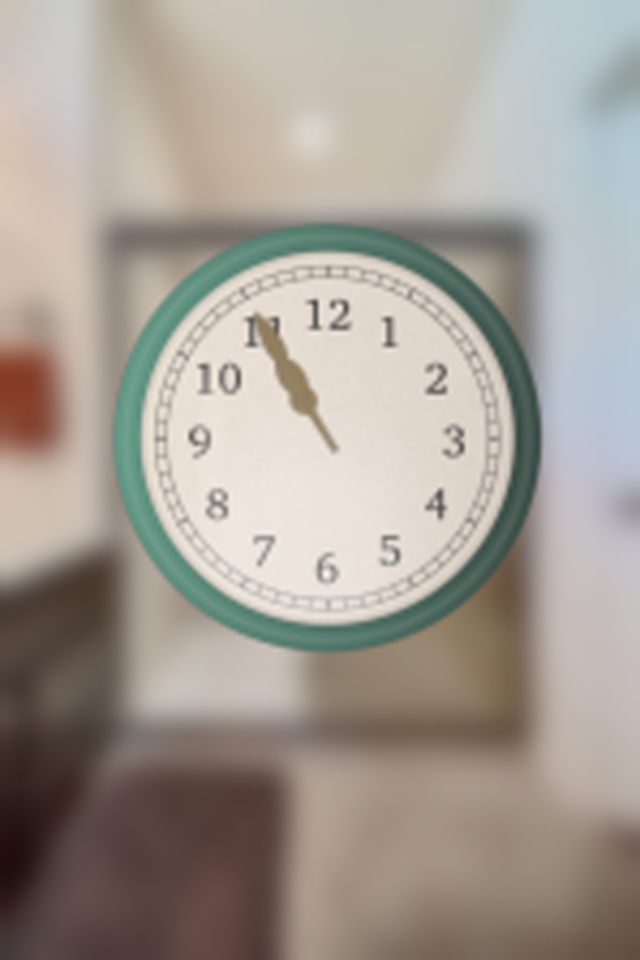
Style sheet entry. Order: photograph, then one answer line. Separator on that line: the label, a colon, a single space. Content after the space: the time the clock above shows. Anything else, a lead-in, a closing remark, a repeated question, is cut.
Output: 10:55
